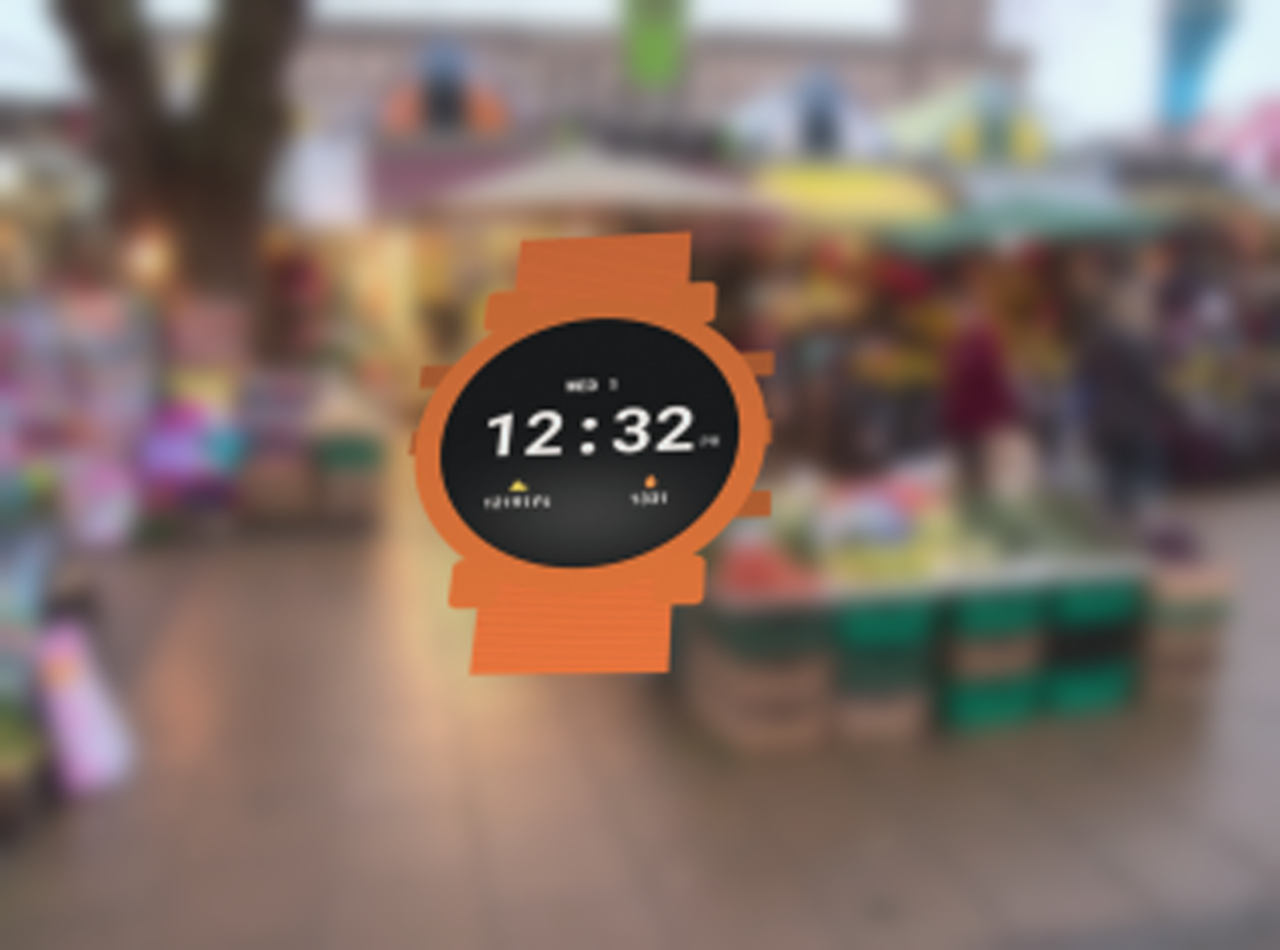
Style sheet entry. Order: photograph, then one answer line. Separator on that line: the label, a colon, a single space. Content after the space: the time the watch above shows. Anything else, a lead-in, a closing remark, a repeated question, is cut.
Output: 12:32
